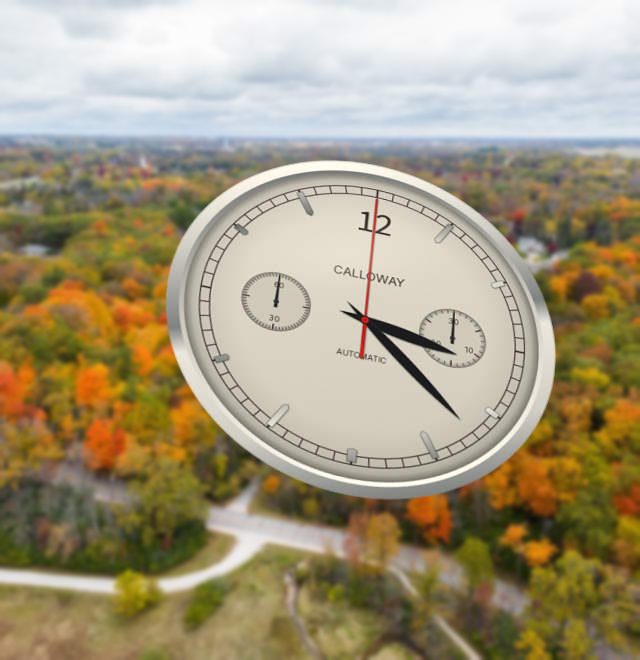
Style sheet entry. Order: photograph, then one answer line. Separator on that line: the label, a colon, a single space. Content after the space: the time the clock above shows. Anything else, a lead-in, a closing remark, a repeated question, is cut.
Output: 3:22
